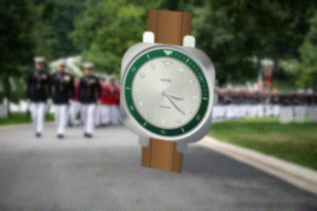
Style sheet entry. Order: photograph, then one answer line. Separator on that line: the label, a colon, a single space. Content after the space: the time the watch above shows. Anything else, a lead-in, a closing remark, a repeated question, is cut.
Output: 3:22
